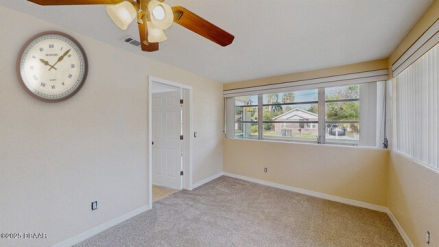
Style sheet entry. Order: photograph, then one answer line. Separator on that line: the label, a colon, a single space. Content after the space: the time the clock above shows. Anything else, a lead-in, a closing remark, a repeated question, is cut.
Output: 10:08
